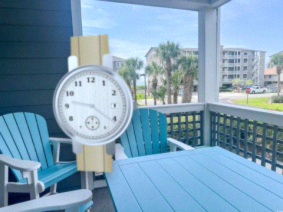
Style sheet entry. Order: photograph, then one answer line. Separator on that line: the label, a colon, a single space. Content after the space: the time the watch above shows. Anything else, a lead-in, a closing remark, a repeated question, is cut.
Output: 9:21
